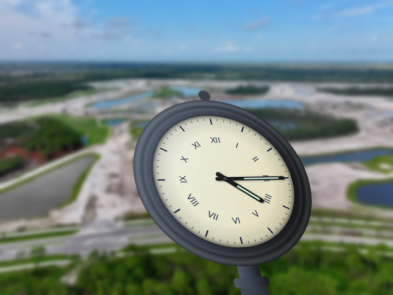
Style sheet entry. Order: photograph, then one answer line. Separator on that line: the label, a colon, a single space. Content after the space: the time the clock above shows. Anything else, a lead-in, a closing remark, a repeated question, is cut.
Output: 4:15
